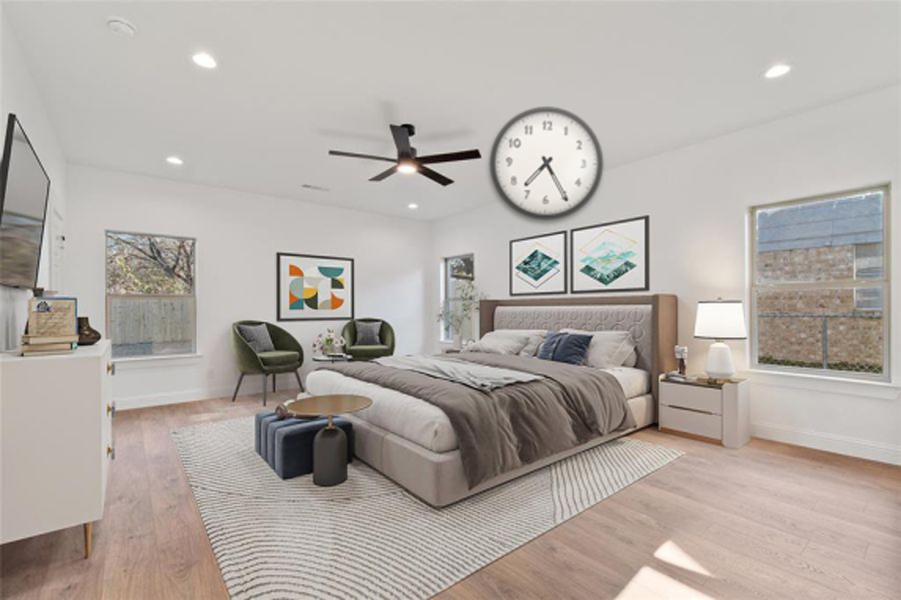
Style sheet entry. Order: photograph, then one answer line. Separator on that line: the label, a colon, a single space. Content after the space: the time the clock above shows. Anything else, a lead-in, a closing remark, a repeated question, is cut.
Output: 7:25
